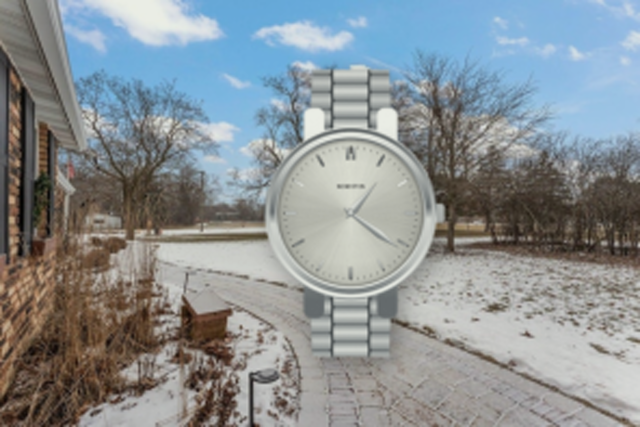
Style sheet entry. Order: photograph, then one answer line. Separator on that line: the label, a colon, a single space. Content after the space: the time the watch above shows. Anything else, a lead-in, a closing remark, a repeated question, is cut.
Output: 1:21
